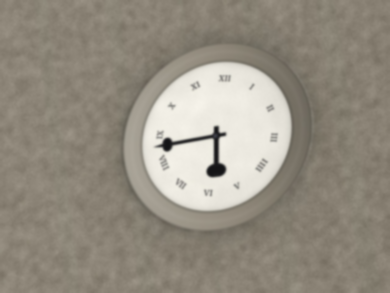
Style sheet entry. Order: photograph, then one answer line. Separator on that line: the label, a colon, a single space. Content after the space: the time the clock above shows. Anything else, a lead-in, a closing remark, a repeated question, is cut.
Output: 5:43
